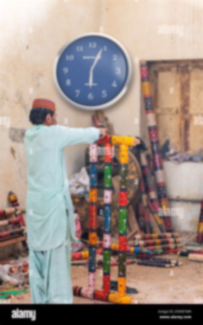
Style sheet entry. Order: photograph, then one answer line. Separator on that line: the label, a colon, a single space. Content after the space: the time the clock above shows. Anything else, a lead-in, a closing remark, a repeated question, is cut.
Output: 6:04
